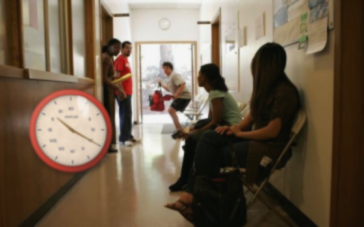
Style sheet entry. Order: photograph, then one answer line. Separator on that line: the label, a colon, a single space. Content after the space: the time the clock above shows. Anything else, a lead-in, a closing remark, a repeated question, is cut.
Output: 10:20
